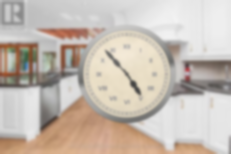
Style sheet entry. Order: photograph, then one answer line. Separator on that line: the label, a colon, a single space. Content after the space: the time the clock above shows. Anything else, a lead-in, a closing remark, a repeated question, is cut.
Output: 4:53
